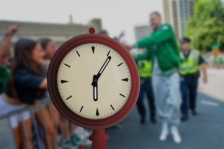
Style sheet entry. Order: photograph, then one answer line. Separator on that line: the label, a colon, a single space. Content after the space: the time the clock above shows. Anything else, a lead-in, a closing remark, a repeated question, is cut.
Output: 6:06
